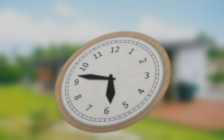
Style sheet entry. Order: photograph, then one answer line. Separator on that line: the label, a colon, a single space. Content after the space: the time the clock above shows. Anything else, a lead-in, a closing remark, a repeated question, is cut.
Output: 5:47
